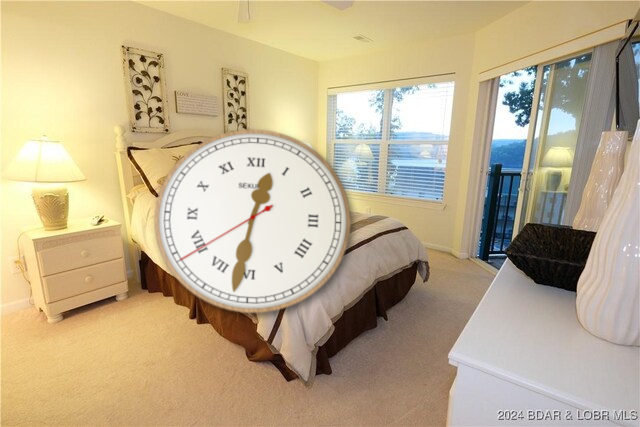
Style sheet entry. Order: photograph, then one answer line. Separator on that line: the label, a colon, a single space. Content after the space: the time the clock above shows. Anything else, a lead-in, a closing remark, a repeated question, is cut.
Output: 12:31:39
